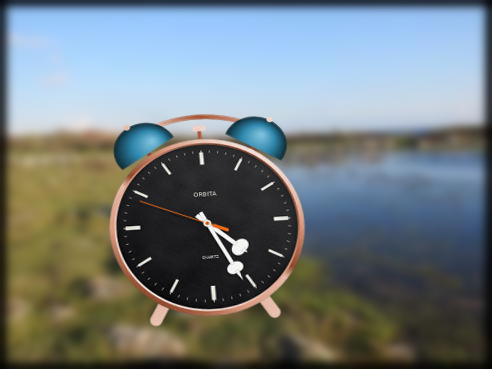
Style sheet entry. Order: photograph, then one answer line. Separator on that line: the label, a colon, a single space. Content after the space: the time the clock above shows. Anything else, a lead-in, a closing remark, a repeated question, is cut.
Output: 4:25:49
